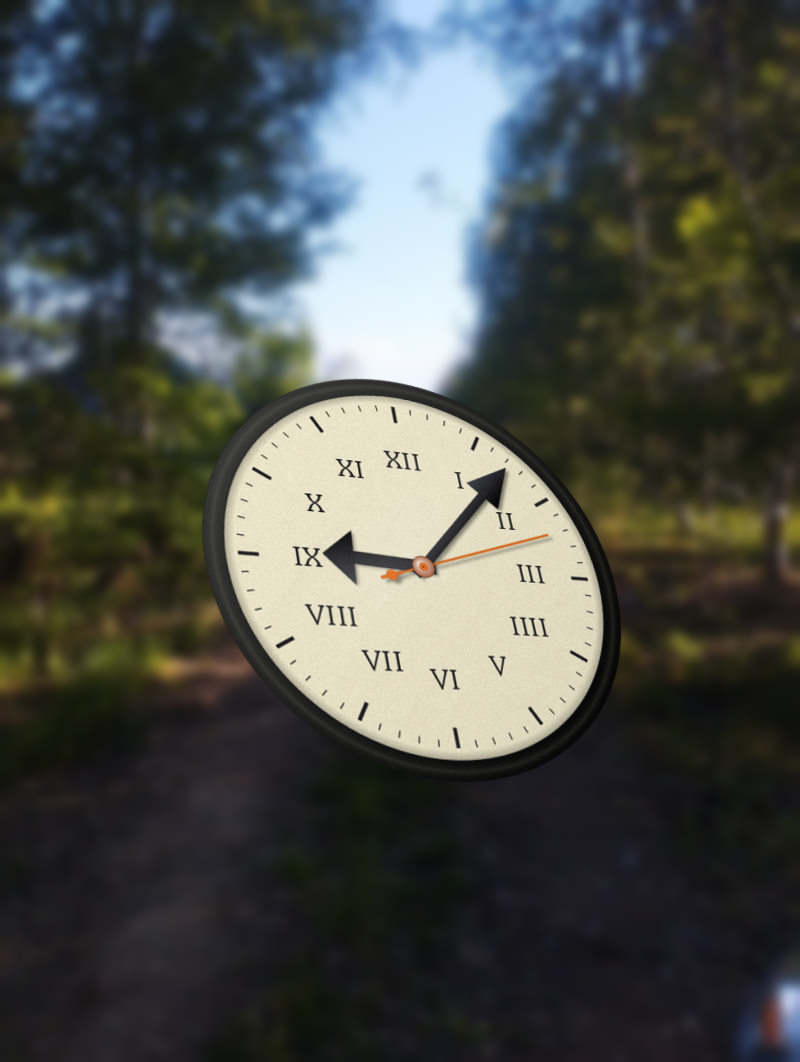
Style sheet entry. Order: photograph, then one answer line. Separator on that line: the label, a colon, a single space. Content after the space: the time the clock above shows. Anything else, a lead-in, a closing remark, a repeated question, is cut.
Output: 9:07:12
